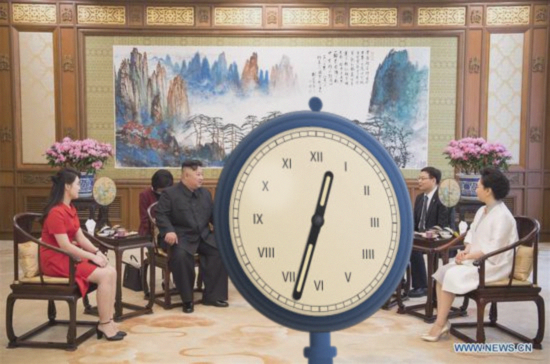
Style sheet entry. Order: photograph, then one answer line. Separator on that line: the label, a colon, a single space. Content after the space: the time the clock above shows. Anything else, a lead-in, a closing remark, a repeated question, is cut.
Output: 12:33
